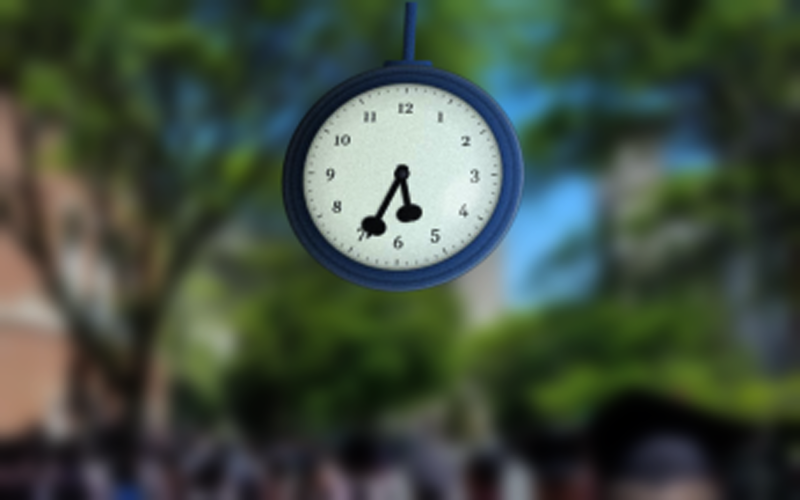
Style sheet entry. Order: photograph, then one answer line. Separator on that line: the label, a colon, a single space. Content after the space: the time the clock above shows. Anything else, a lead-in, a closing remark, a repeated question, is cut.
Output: 5:34
